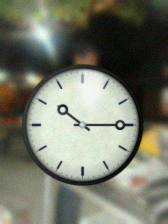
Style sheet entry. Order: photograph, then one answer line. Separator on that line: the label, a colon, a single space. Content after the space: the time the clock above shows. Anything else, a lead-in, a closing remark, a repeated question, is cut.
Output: 10:15
